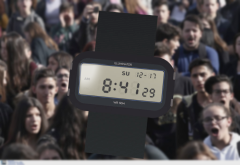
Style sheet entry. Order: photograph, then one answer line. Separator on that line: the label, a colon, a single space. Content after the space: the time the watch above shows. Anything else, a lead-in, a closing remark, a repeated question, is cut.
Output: 8:41:29
